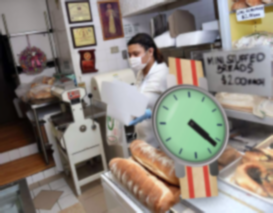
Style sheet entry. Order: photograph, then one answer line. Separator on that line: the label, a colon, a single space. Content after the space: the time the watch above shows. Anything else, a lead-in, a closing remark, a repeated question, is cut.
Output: 4:22
